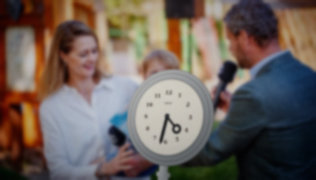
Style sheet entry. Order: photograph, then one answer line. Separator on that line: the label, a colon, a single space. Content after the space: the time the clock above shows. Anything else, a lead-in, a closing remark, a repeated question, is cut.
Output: 4:32
